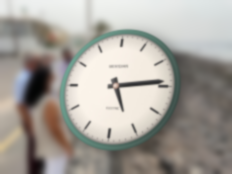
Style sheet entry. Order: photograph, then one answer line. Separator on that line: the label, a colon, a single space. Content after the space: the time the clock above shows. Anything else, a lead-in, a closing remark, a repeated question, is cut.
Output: 5:14
